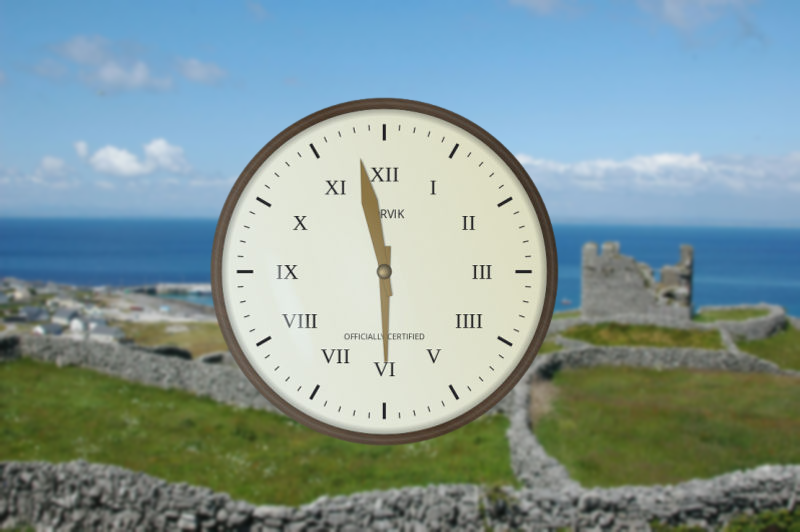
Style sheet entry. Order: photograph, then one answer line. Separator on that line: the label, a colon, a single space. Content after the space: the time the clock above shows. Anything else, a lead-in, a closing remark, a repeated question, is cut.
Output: 5:58
